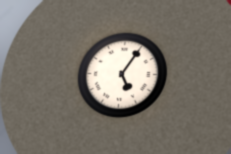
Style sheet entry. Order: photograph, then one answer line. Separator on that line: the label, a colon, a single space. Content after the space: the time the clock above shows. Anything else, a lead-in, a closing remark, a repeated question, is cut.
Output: 5:05
